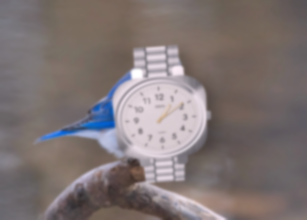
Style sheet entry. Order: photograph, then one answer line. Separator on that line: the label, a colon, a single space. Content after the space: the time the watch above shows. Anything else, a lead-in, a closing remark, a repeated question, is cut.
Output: 1:09
